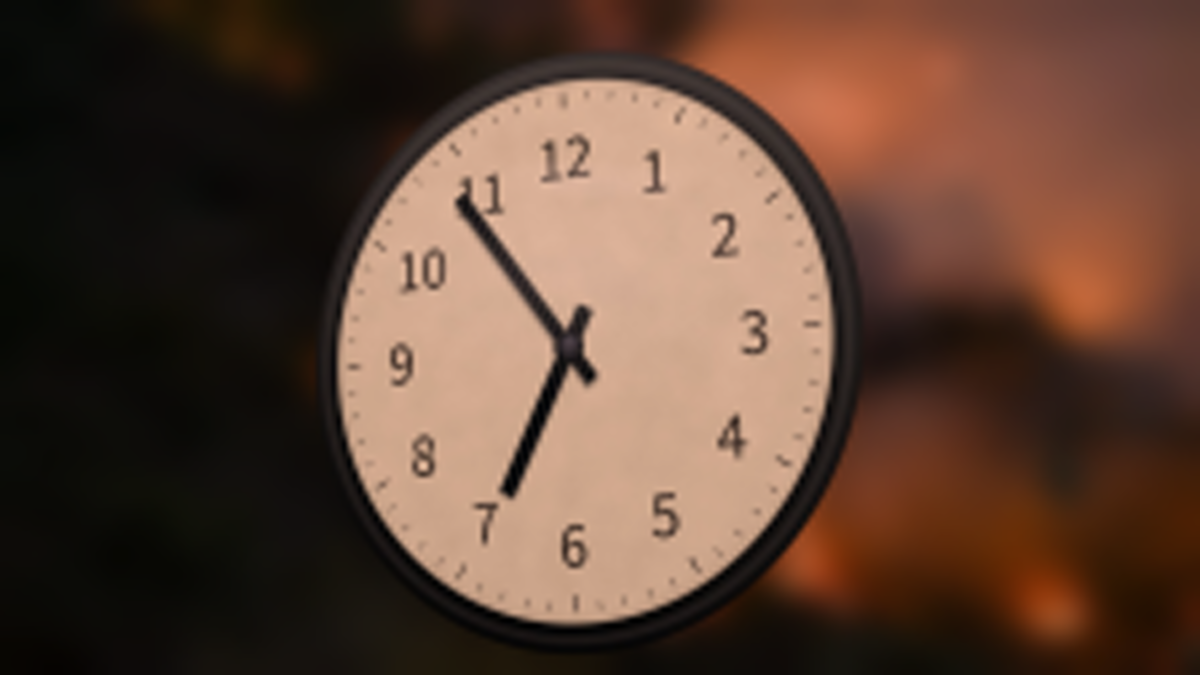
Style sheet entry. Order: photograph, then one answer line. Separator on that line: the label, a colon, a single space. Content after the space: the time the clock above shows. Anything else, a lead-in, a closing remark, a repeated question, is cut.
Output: 6:54
